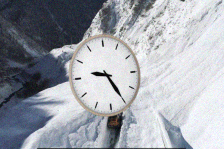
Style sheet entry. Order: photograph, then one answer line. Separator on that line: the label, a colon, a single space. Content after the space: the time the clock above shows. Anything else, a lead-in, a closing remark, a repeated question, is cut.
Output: 9:25
